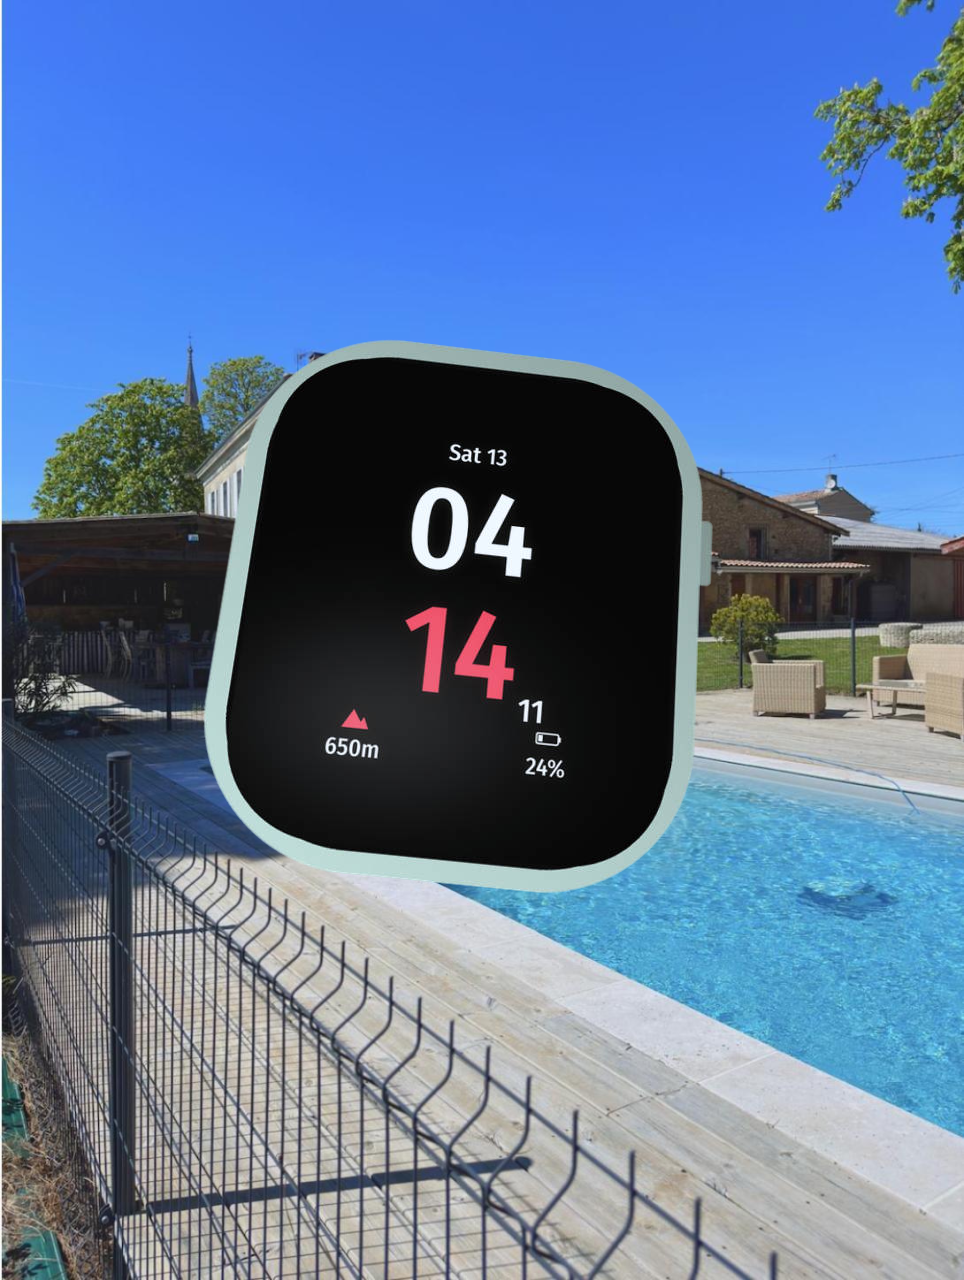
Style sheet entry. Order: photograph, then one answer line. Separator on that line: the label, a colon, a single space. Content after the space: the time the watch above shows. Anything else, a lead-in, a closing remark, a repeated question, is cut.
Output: 4:14:11
